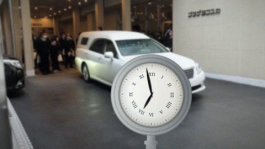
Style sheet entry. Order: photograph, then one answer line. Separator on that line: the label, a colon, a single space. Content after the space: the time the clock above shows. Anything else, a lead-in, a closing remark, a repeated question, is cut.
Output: 6:58
